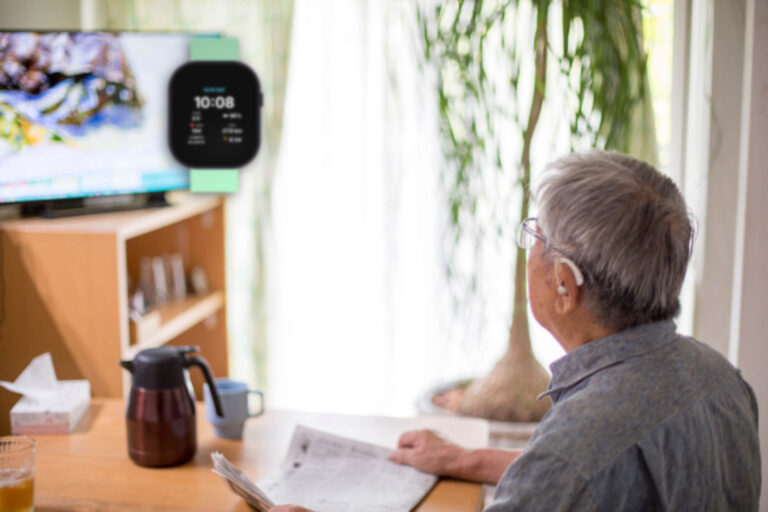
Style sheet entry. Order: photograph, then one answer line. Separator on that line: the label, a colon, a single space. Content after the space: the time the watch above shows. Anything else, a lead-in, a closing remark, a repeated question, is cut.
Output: 10:08
